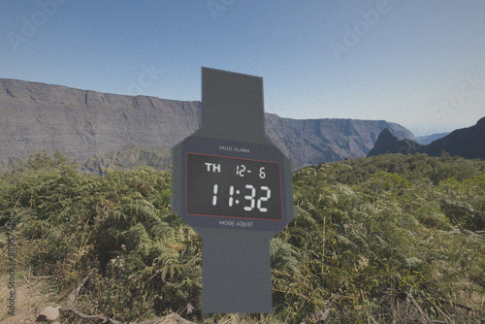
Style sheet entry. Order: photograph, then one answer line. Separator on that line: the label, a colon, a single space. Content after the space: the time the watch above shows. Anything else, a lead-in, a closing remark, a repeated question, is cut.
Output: 11:32
